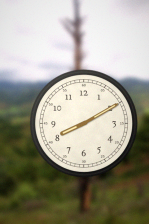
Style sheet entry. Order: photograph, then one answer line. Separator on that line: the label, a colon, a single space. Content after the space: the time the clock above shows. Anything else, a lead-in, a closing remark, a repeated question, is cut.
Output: 8:10
